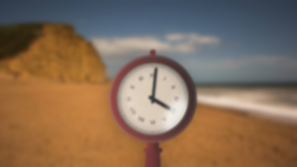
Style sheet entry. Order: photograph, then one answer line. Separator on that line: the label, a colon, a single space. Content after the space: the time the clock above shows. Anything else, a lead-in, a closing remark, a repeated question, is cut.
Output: 4:01
